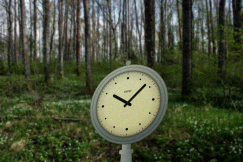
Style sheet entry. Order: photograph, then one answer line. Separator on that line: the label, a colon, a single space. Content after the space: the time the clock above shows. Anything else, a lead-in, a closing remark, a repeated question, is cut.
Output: 10:08
